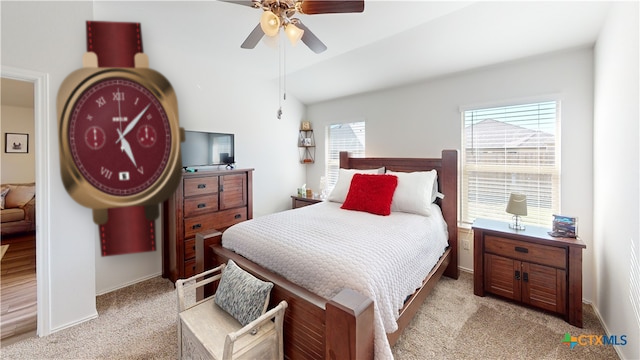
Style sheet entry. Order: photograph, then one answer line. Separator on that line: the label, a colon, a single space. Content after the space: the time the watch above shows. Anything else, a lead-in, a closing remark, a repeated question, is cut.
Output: 5:08
